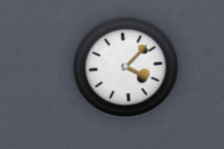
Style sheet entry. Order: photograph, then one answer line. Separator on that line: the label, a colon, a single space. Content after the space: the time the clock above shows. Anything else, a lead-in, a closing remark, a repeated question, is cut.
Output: 4:08
